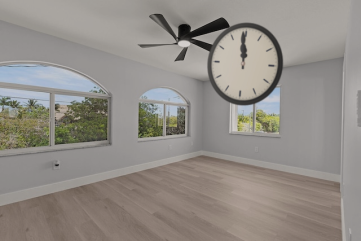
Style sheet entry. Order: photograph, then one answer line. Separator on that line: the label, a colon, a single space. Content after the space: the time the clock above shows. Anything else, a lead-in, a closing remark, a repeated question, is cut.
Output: 11:59
